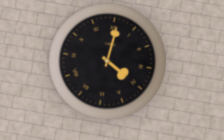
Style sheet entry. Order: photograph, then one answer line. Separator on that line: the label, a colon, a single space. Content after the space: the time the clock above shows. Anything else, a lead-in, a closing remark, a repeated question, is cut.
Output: 4:01
